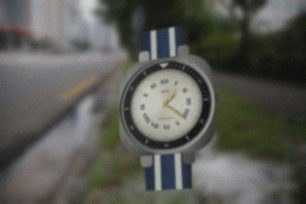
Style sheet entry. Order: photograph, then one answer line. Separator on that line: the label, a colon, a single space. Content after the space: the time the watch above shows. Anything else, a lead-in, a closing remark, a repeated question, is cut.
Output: 1:22
